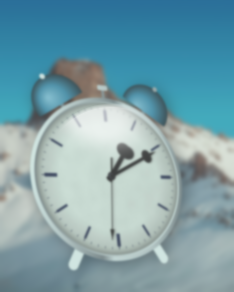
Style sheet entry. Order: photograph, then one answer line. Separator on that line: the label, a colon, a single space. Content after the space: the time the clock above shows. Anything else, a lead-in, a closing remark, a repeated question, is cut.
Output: 1:10:31
